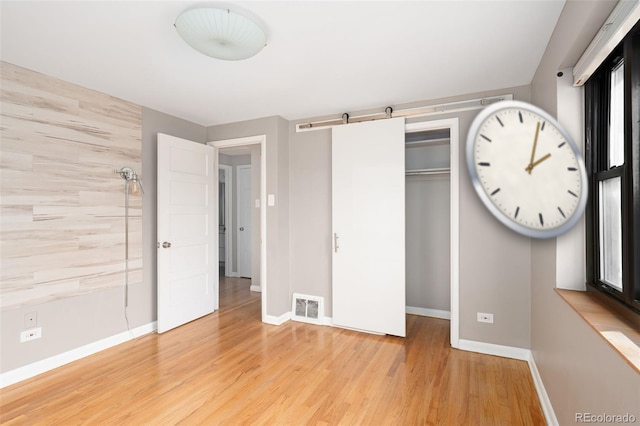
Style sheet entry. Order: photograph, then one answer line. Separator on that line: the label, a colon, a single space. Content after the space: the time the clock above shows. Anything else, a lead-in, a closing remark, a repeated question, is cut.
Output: 2:04
